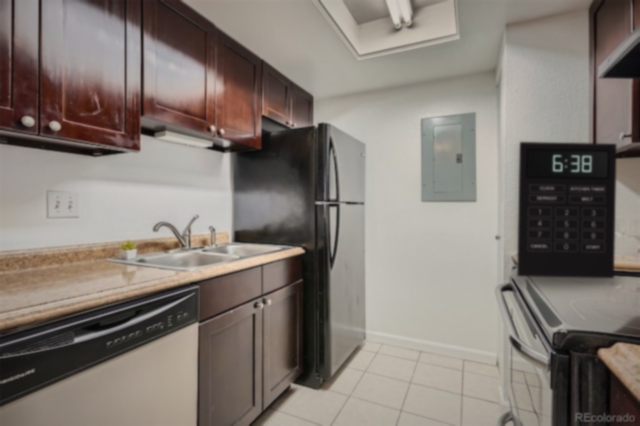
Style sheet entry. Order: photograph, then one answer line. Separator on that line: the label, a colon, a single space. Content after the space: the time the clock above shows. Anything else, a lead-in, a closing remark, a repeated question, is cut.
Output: 6:38
